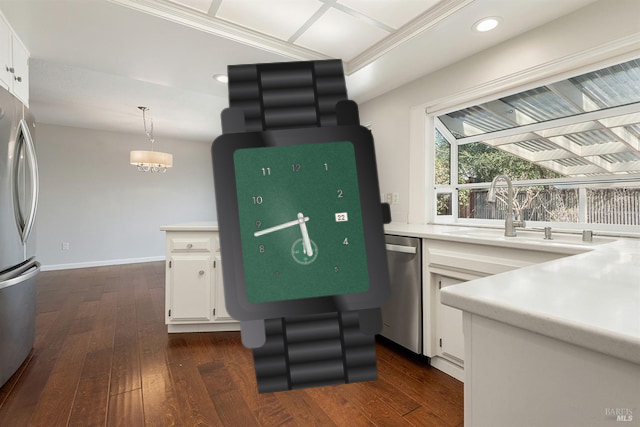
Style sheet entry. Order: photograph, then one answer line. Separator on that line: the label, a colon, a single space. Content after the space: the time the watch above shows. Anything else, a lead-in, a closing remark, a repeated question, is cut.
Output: 5:43
